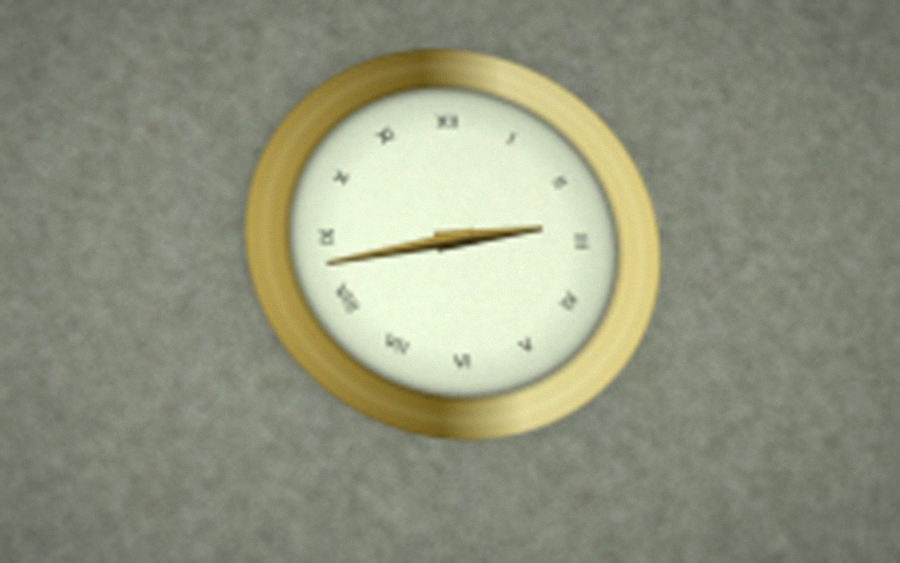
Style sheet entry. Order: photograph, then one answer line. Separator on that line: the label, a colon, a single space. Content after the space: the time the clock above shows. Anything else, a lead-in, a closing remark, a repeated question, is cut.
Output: 2:43
